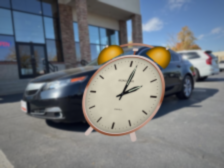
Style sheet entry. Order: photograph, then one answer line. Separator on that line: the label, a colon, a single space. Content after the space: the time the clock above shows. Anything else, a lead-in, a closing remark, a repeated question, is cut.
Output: 2:02
